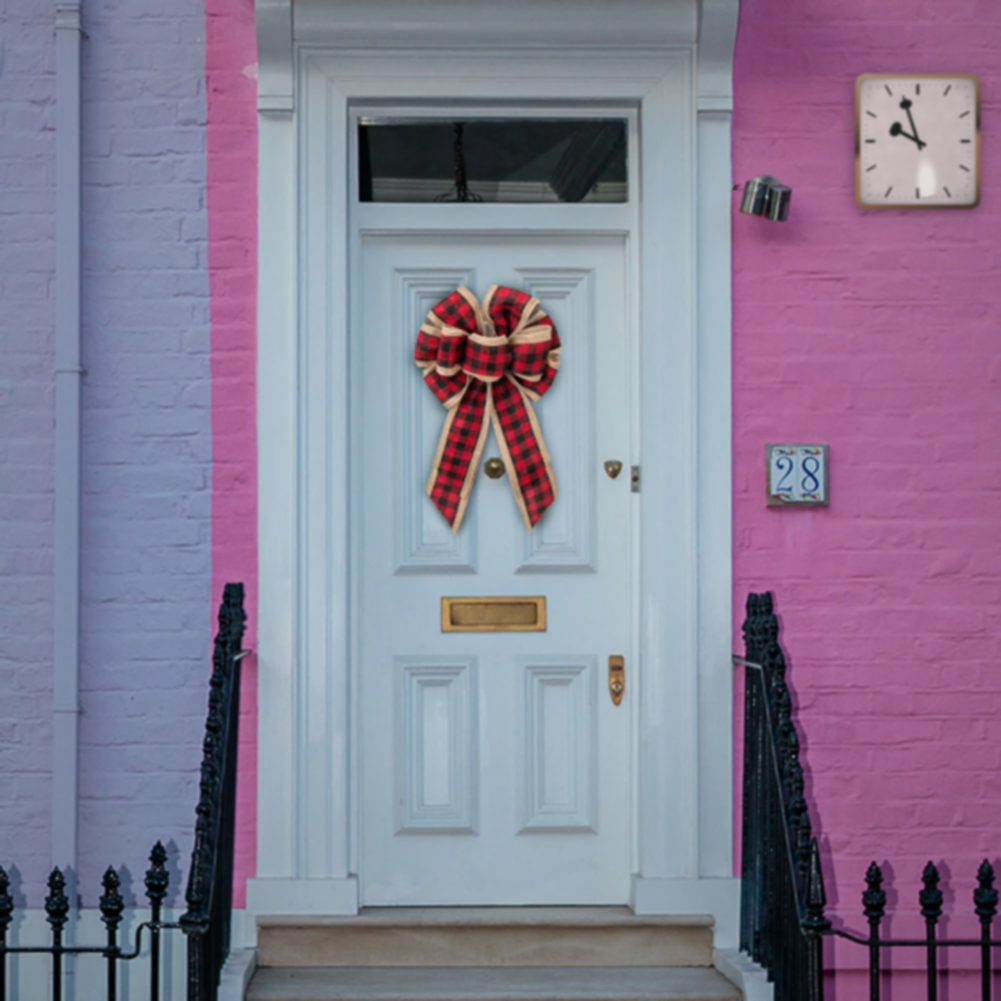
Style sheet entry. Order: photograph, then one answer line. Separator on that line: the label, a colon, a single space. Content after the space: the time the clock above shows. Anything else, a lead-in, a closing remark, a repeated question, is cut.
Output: 9:57
